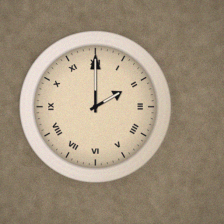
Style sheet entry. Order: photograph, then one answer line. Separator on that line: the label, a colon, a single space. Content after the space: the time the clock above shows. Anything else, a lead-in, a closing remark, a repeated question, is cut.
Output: 2:00
